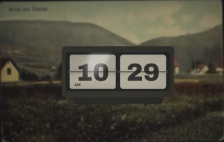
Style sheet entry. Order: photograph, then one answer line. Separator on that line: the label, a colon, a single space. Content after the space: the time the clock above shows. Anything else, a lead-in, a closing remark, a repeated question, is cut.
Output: 10:29
